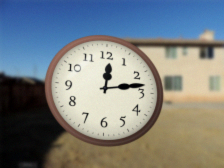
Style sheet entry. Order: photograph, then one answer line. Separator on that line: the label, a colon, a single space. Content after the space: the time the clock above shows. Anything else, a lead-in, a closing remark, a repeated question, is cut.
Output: 12:13
